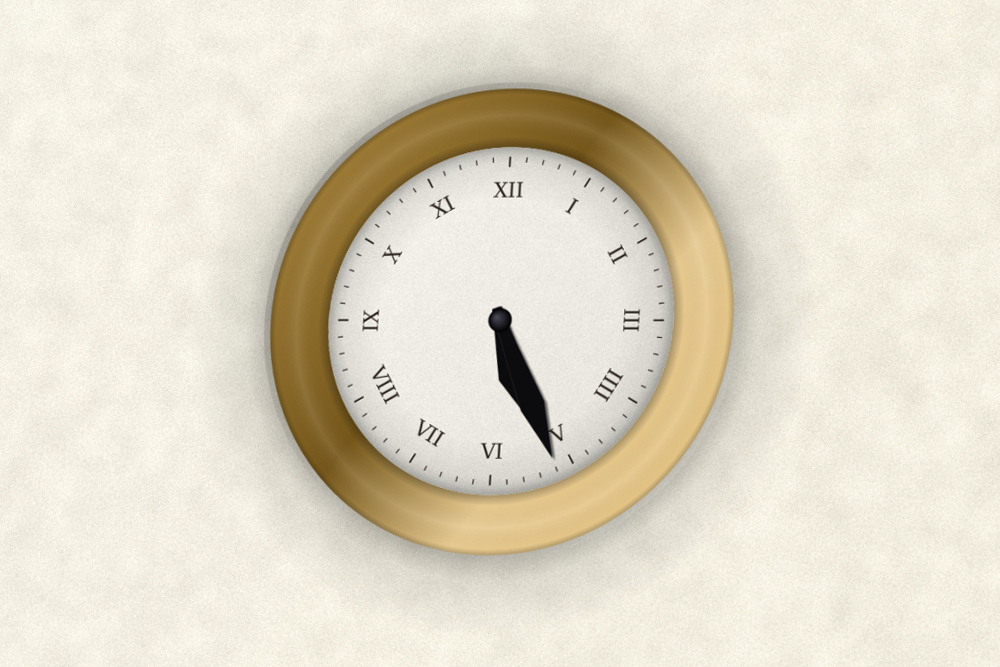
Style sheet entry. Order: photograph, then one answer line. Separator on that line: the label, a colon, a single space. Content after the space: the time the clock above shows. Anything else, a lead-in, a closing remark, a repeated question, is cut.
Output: 5:26
